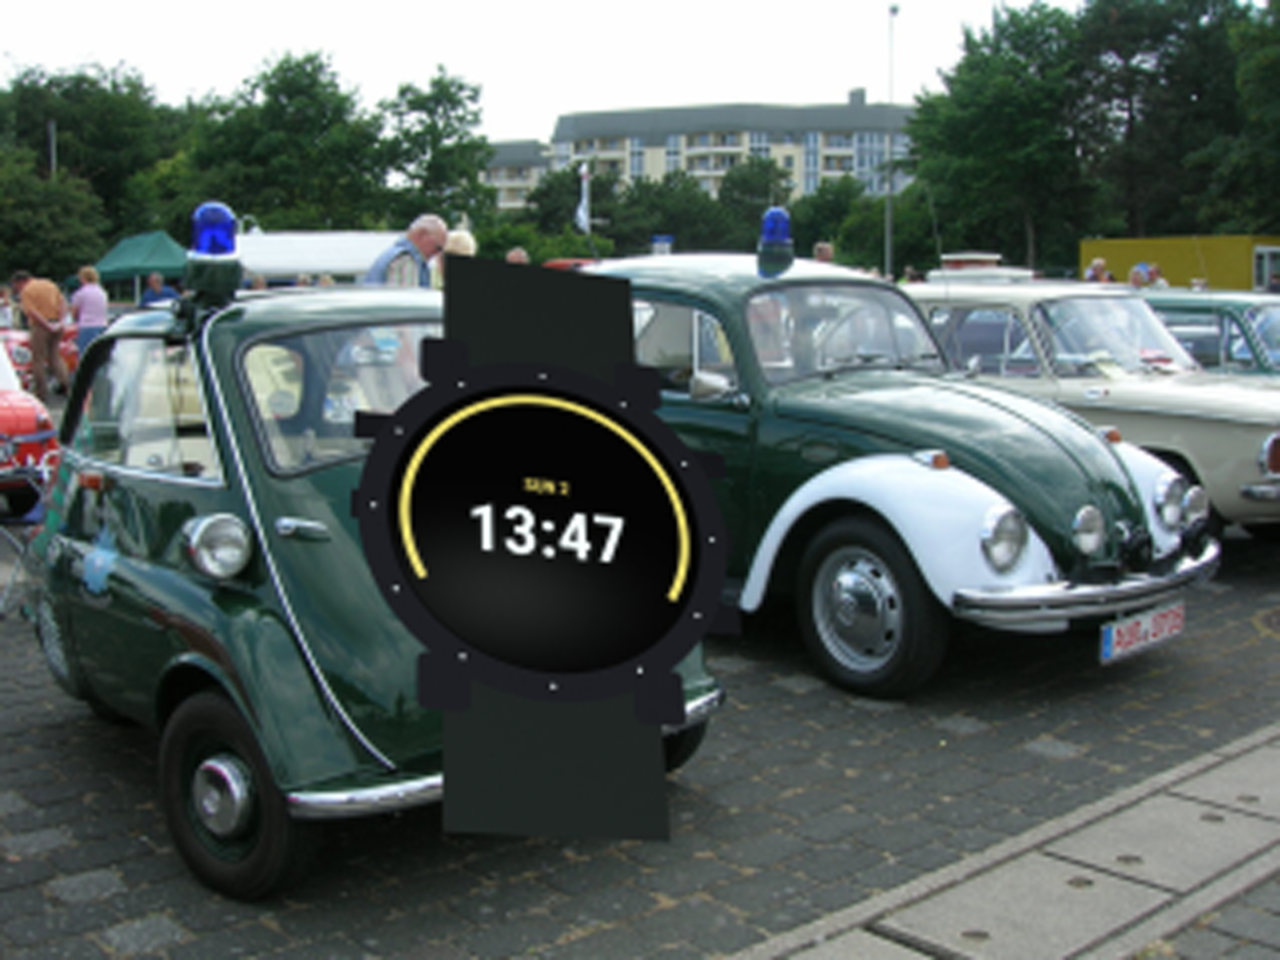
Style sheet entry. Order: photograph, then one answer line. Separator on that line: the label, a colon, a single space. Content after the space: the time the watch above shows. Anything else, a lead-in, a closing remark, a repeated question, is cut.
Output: 13:47
